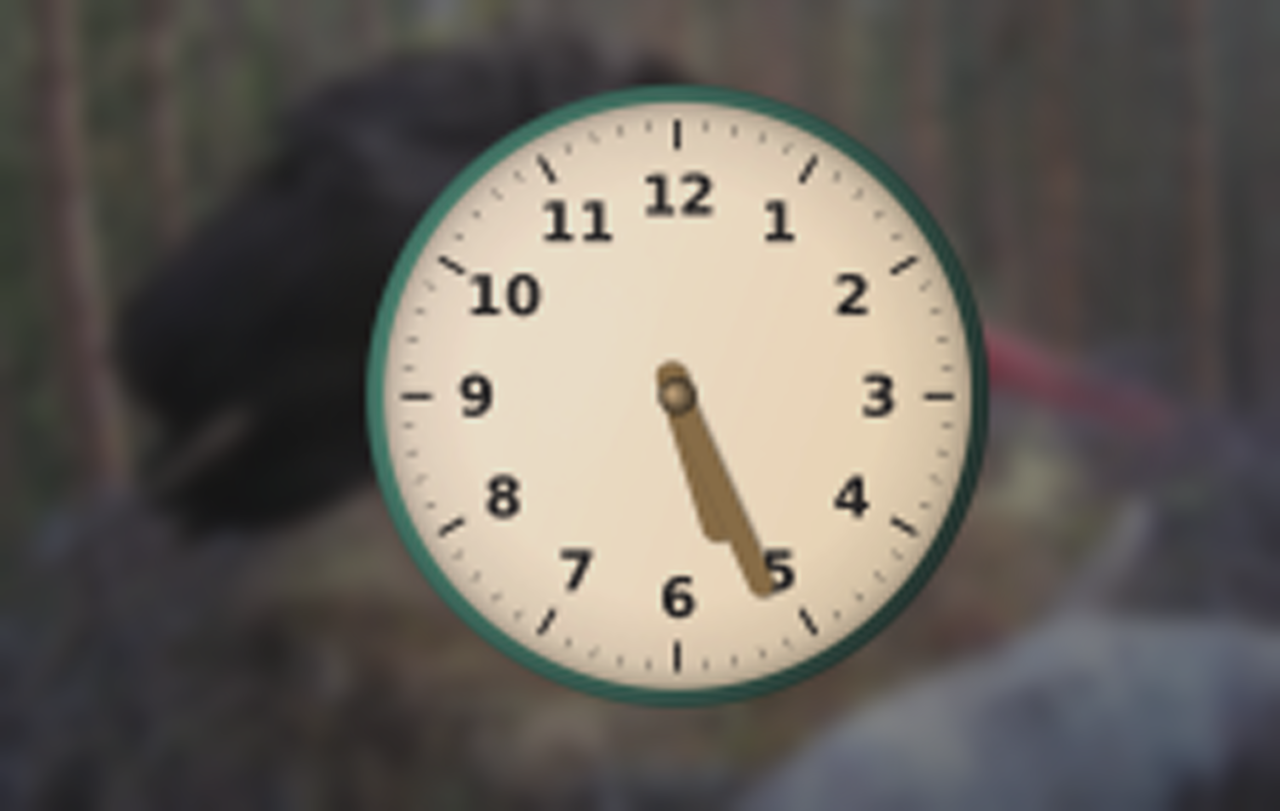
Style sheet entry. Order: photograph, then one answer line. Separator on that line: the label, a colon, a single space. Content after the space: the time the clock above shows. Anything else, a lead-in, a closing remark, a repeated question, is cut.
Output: 5:26
